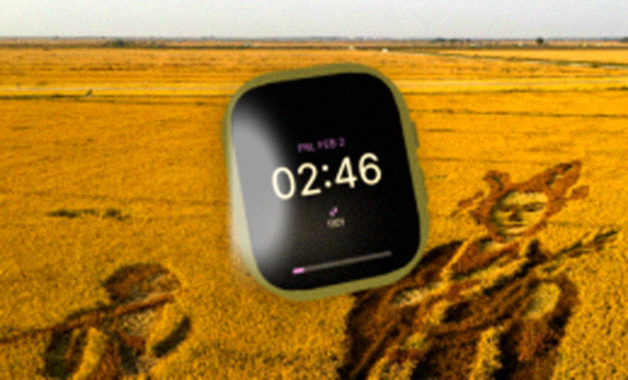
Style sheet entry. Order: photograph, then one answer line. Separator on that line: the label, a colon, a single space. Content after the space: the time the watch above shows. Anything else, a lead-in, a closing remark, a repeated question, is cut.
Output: 2:46
